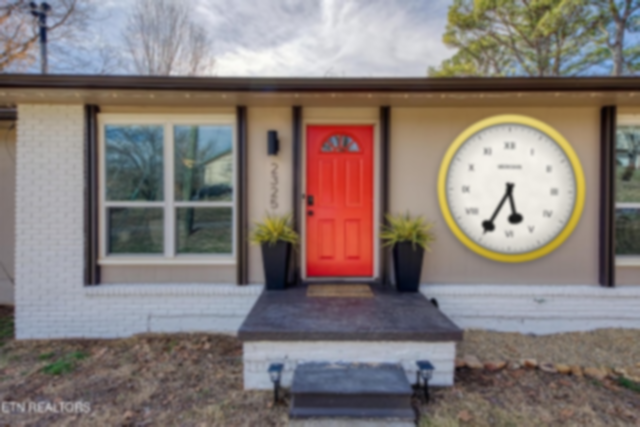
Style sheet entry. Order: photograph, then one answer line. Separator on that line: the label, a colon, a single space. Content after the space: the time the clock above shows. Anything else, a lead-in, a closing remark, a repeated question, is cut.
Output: 5:35
